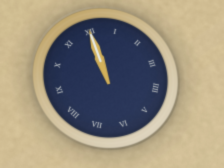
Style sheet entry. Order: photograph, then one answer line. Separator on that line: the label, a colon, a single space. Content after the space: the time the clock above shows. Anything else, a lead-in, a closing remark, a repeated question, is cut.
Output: 12:00
